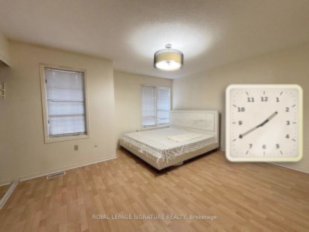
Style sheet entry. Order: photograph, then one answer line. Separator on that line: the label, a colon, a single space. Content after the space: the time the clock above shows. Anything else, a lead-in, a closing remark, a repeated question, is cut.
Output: 1:40
